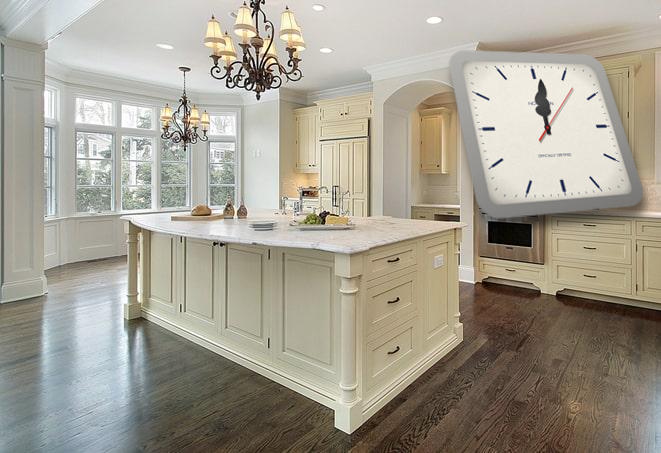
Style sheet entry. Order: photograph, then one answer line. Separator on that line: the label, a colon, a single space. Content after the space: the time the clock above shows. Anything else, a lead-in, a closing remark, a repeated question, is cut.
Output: 12:01:07
